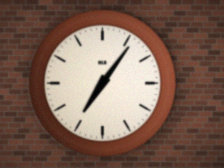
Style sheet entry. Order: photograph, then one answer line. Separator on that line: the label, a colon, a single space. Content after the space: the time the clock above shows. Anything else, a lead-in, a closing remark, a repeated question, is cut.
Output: 7:06
